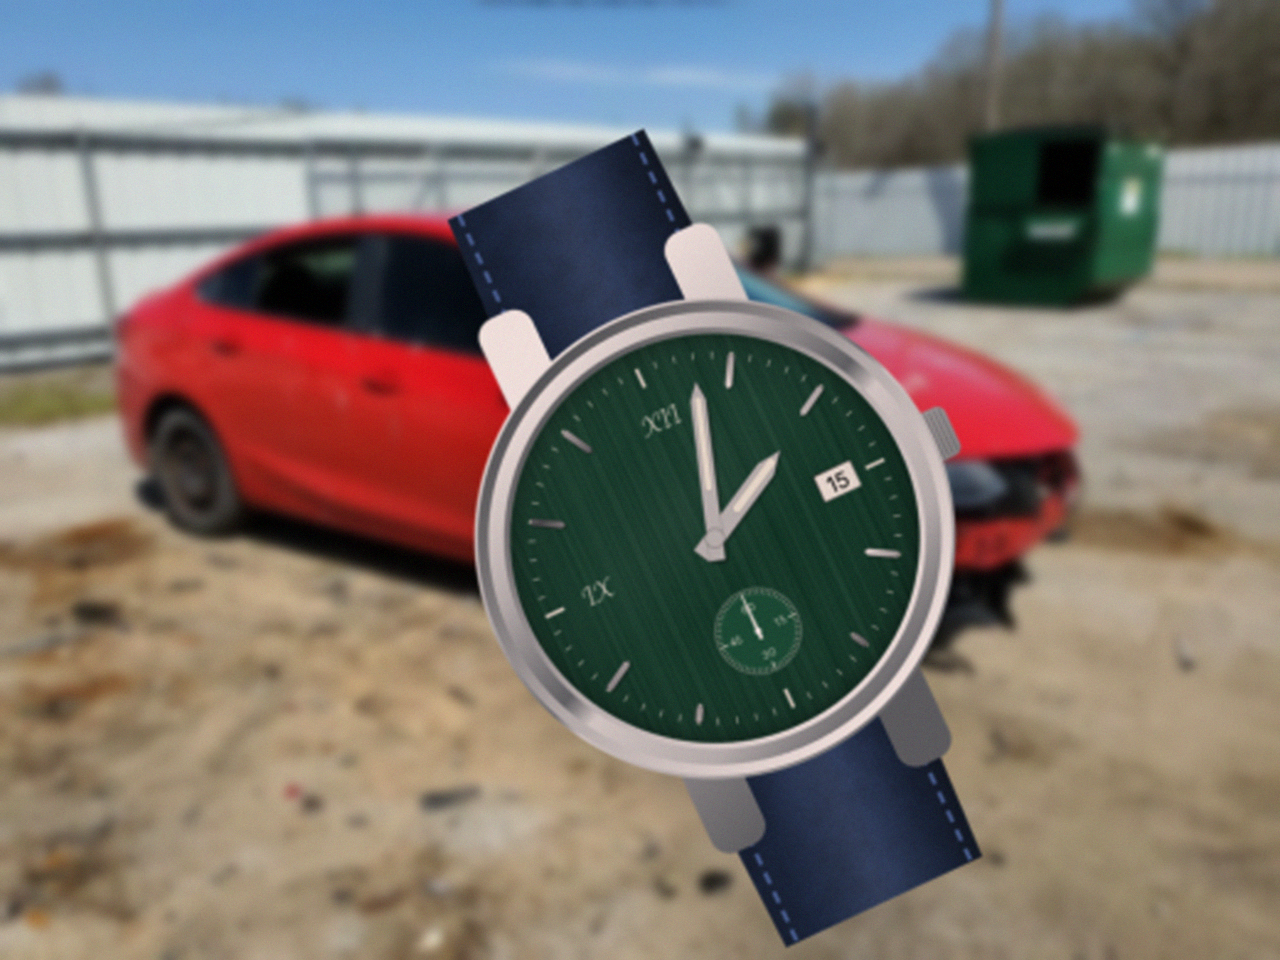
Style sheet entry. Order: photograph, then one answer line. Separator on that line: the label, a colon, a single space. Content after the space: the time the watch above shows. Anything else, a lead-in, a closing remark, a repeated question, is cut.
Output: 2:03
